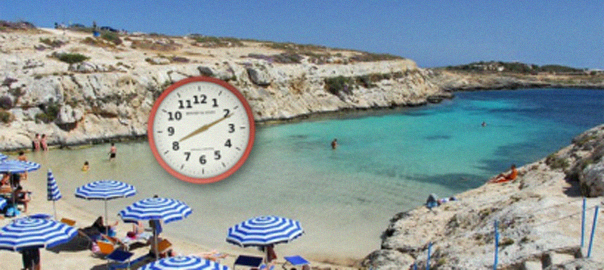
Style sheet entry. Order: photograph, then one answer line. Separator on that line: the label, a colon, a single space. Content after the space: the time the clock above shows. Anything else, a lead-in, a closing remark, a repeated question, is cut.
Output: 8:11
